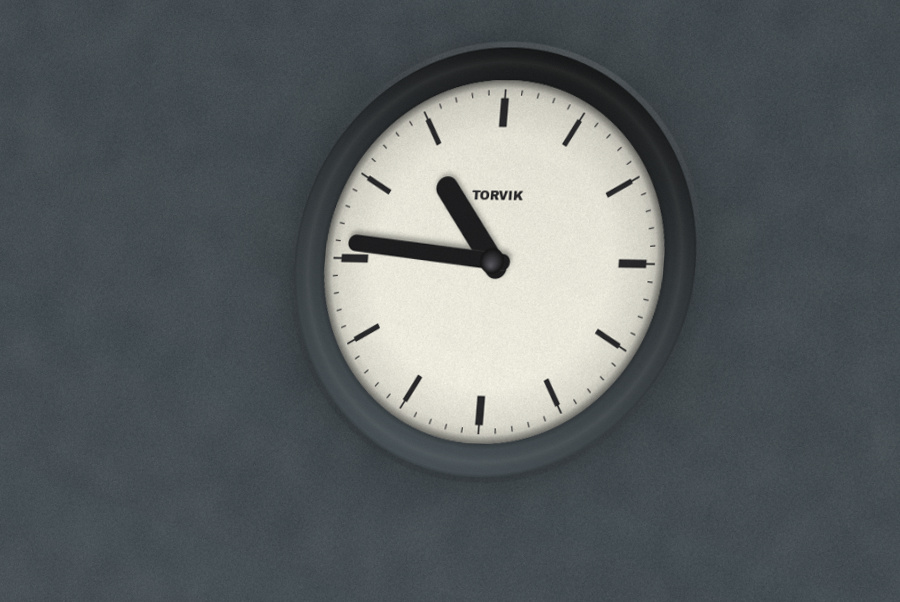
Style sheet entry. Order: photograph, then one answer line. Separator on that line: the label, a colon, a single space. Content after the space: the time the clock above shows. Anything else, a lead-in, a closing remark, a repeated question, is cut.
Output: 10:46
